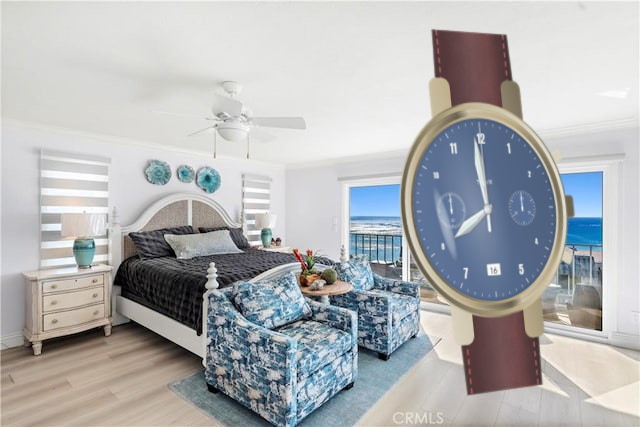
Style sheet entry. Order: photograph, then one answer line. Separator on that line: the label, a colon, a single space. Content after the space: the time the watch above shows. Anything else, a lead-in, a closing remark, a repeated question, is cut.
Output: 7:59
